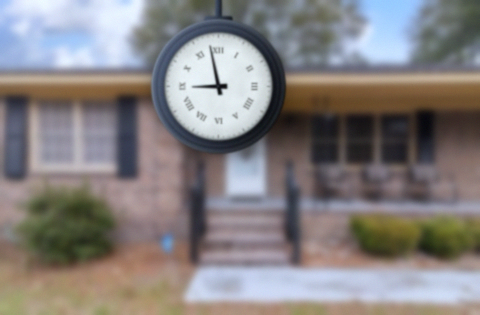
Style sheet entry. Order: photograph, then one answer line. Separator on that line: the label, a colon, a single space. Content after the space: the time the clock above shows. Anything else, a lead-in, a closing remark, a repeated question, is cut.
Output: 8:58
